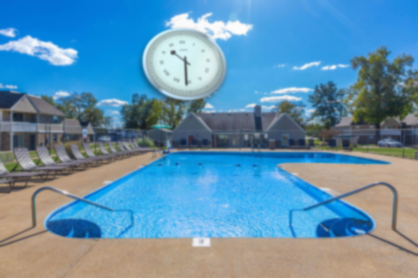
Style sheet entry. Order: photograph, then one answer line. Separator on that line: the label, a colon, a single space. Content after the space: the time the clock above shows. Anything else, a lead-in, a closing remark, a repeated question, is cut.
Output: 10:31
